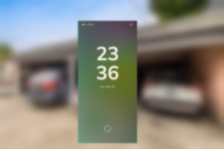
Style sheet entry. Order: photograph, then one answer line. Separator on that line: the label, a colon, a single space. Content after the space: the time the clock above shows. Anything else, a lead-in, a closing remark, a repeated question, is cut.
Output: 23:36
